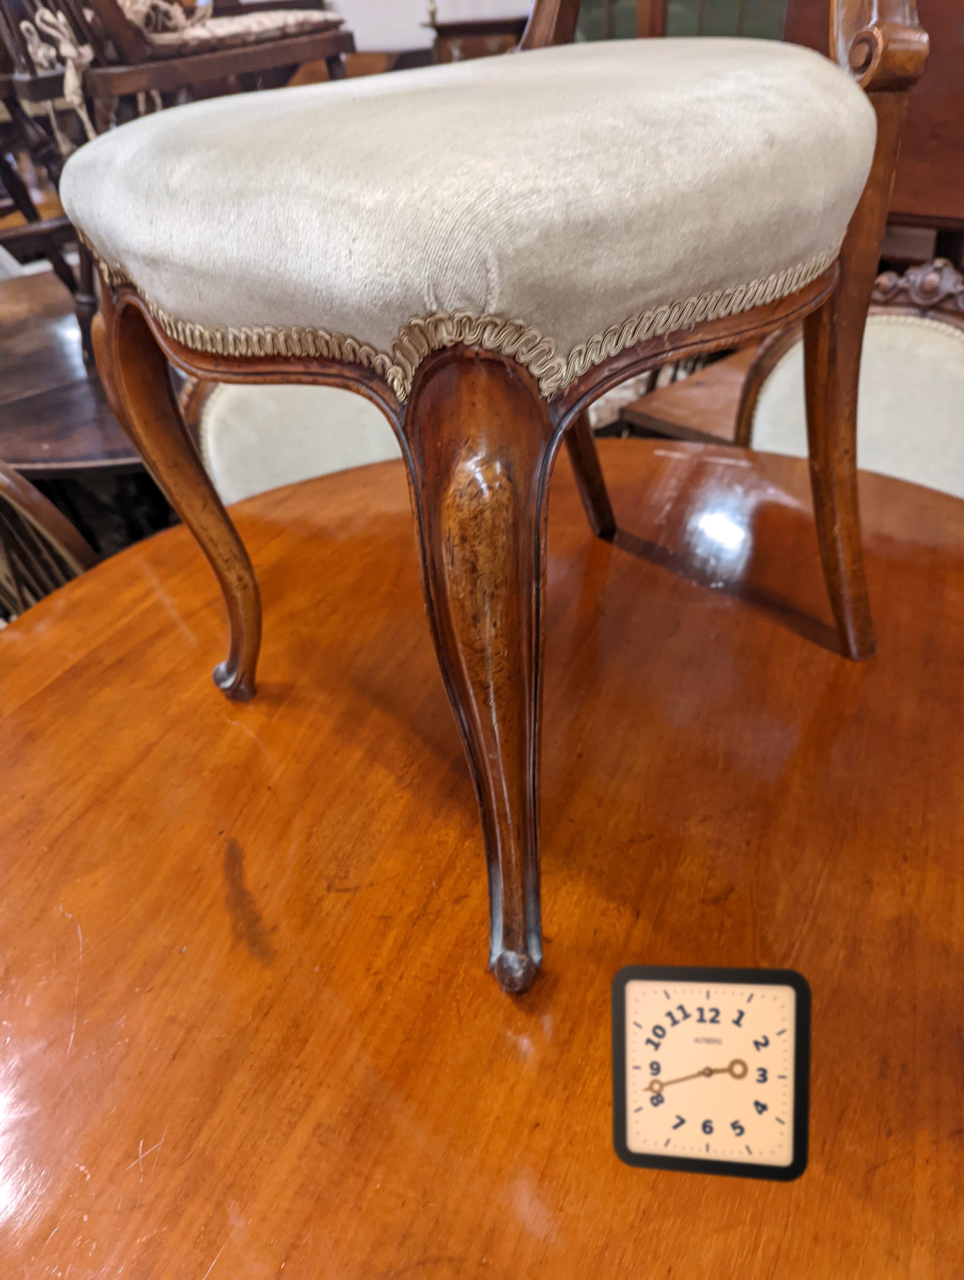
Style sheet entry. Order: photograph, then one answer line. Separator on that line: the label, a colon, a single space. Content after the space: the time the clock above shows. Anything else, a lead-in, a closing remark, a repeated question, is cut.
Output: 2:42
